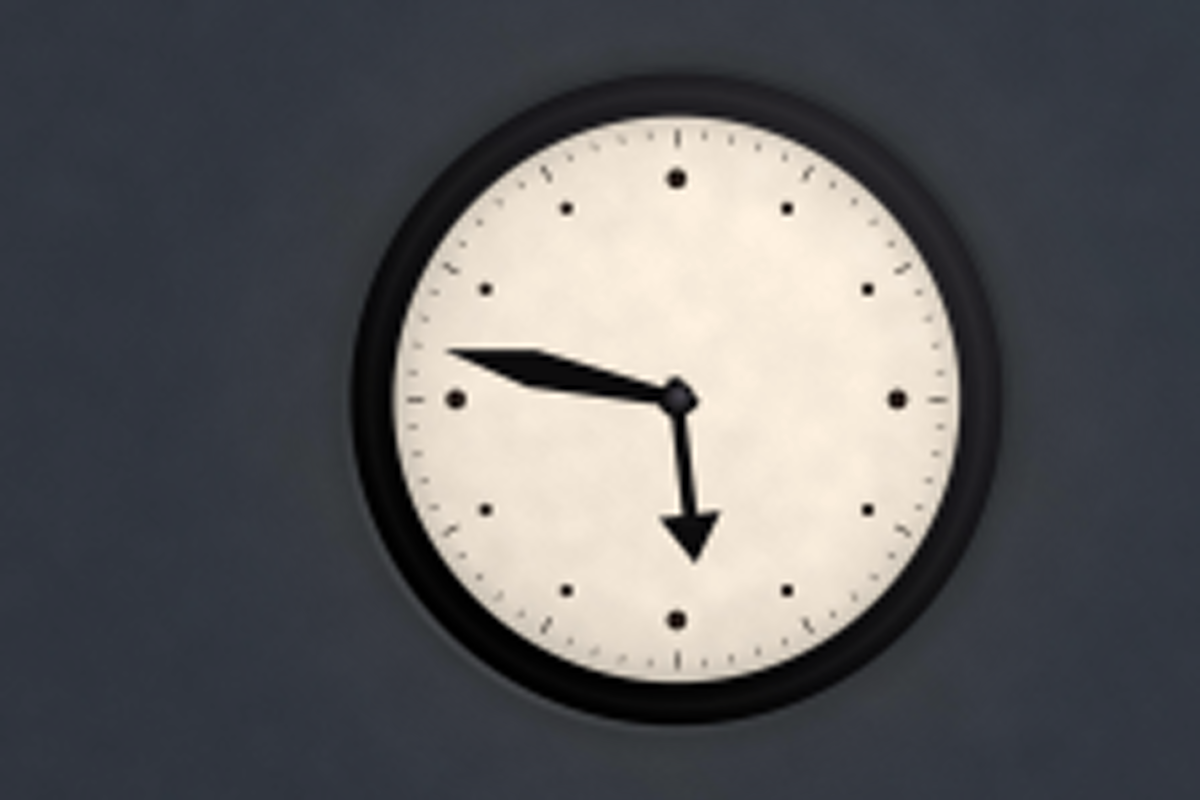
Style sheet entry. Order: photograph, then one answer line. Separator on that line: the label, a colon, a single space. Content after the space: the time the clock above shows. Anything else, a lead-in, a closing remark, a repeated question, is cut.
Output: 5:47
